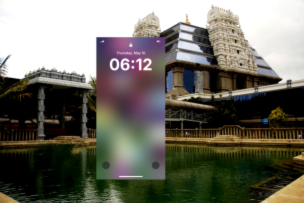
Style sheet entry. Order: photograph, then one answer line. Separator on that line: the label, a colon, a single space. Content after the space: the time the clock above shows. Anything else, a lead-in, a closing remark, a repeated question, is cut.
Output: 6:12
